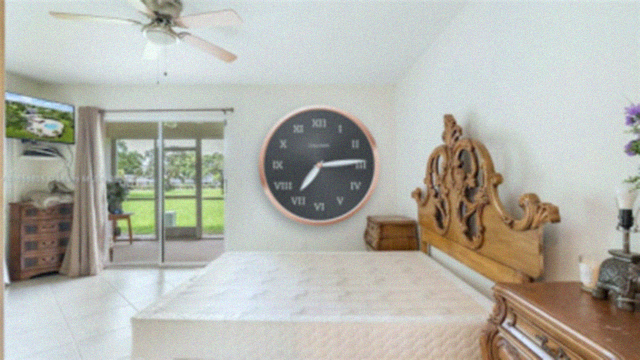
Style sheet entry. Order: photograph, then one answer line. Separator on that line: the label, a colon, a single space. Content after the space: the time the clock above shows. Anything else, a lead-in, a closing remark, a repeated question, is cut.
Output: 7:14
